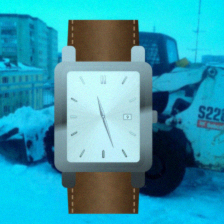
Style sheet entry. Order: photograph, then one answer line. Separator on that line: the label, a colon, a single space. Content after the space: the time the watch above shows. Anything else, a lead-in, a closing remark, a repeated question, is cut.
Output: 11:27
